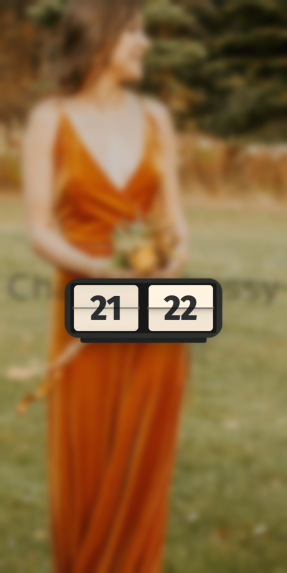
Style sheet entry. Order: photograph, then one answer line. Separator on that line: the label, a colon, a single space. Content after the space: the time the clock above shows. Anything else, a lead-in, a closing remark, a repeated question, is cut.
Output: 21:22
